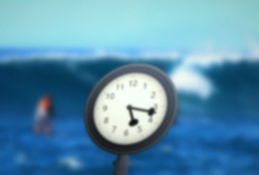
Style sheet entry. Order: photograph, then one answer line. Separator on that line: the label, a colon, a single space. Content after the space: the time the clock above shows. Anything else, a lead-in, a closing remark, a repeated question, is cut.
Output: 5:17
